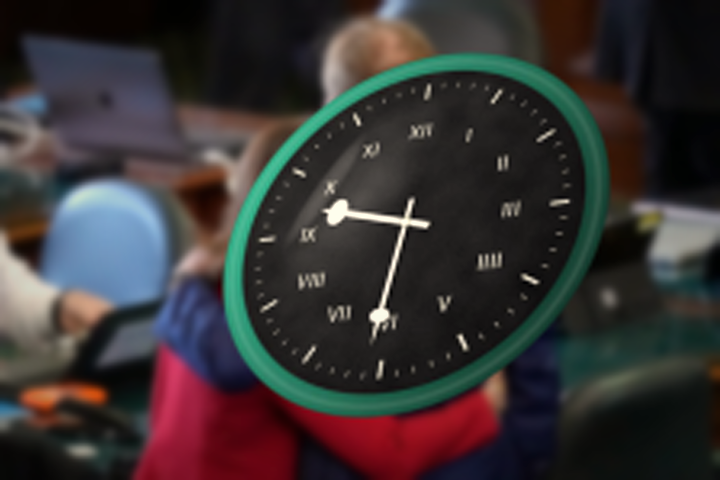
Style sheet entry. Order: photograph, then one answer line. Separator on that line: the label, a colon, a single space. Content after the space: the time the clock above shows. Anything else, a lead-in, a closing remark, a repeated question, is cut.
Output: 9:31
